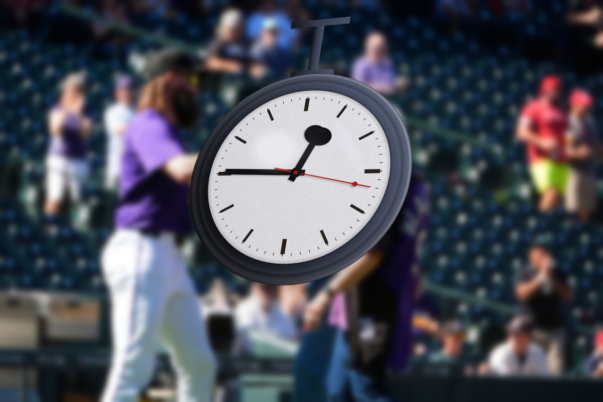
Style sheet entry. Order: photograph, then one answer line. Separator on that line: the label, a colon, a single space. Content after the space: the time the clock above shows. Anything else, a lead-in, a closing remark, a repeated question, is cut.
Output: 12:45:17
